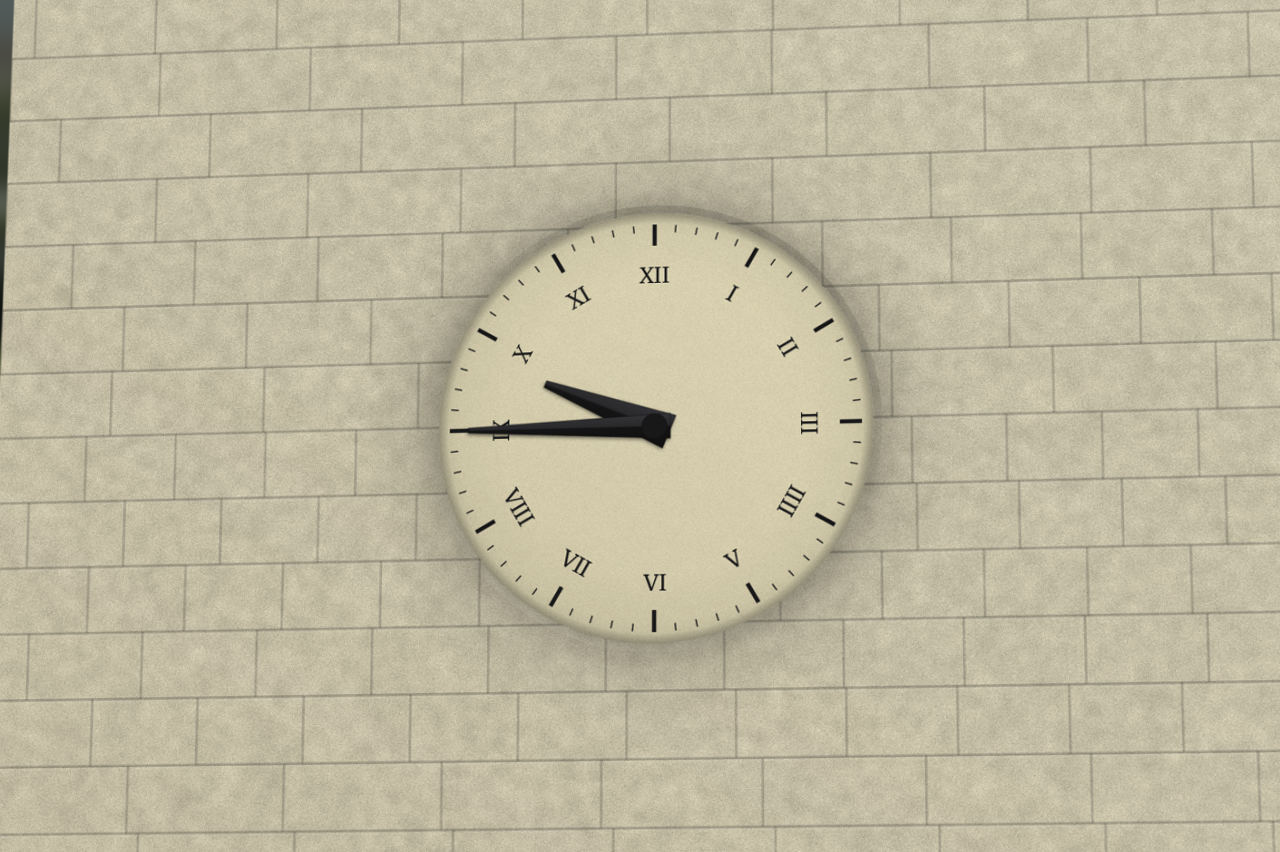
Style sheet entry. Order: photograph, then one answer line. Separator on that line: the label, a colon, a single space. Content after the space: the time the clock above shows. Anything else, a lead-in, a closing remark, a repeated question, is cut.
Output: 9:45
